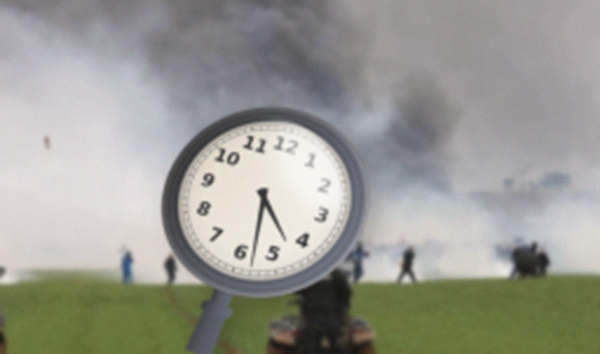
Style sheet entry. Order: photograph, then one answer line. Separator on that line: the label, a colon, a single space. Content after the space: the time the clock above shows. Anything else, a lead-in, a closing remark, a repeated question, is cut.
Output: 4:28
